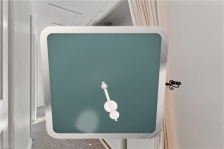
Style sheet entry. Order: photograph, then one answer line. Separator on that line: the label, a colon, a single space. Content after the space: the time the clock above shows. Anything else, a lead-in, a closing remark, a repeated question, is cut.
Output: 5:27
